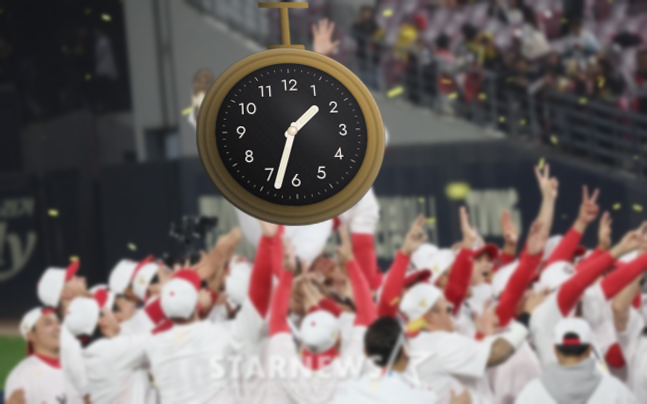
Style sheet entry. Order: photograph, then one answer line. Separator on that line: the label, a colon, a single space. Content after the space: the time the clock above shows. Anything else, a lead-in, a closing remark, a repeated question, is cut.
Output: 1:33
